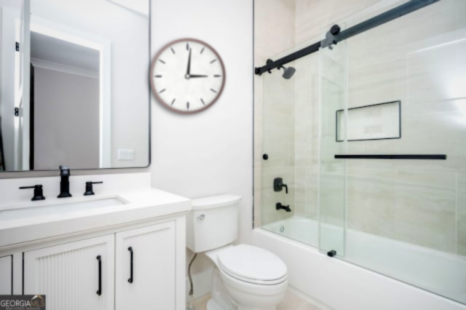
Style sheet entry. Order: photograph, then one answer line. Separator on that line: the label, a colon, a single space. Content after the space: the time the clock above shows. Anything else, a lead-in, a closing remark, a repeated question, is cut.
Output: 3:01
